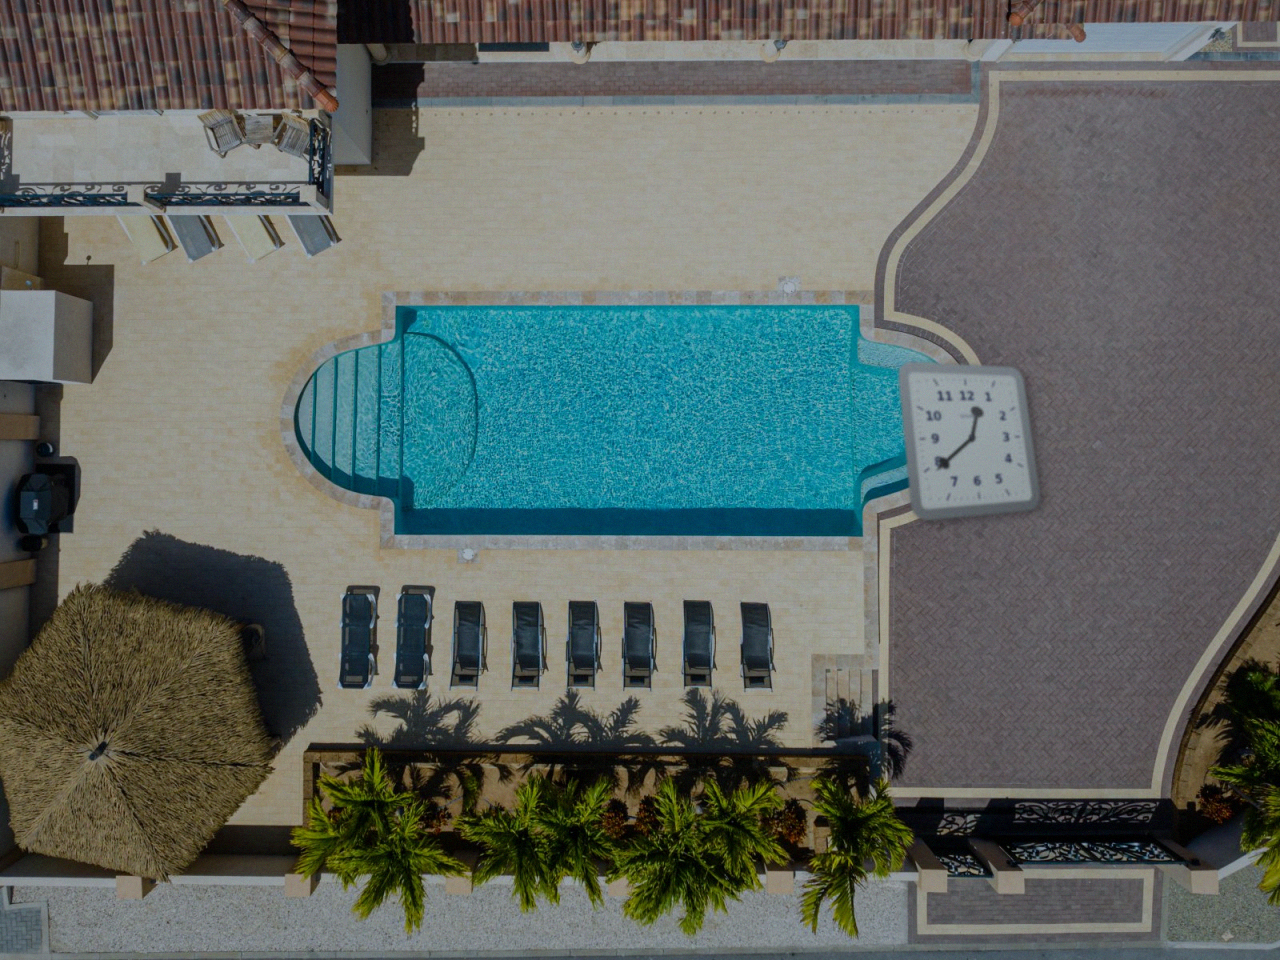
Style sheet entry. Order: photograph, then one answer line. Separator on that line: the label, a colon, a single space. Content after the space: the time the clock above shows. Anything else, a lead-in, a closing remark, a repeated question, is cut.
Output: 12:39
